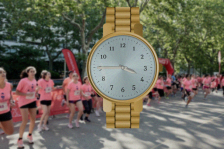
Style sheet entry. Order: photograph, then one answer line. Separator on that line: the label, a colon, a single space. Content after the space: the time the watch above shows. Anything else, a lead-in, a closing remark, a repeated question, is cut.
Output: 3:45
